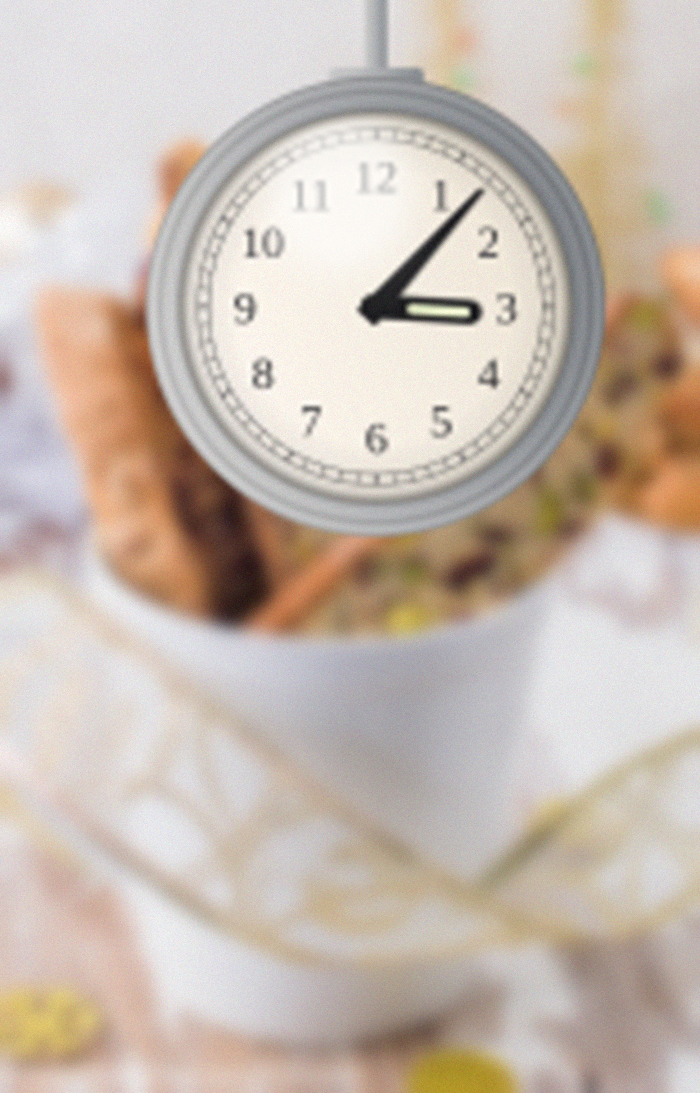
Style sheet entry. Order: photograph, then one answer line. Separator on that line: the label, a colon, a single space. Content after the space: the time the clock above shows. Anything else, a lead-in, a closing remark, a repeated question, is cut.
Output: 3:07
